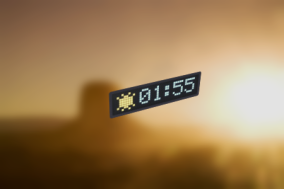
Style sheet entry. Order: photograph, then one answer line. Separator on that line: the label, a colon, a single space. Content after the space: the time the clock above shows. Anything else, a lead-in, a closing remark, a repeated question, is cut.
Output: 1:55
